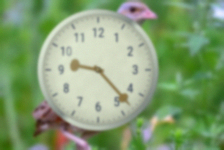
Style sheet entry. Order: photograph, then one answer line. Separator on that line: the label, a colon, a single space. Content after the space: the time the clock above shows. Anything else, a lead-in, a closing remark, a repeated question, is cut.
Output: 9:23
